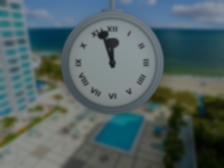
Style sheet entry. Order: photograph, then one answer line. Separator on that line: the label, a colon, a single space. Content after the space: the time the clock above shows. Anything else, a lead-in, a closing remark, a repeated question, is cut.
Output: 11:57
